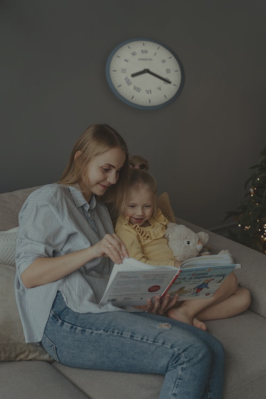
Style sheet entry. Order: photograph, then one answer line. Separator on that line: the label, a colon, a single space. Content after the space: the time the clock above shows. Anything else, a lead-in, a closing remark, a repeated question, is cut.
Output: 8:20
